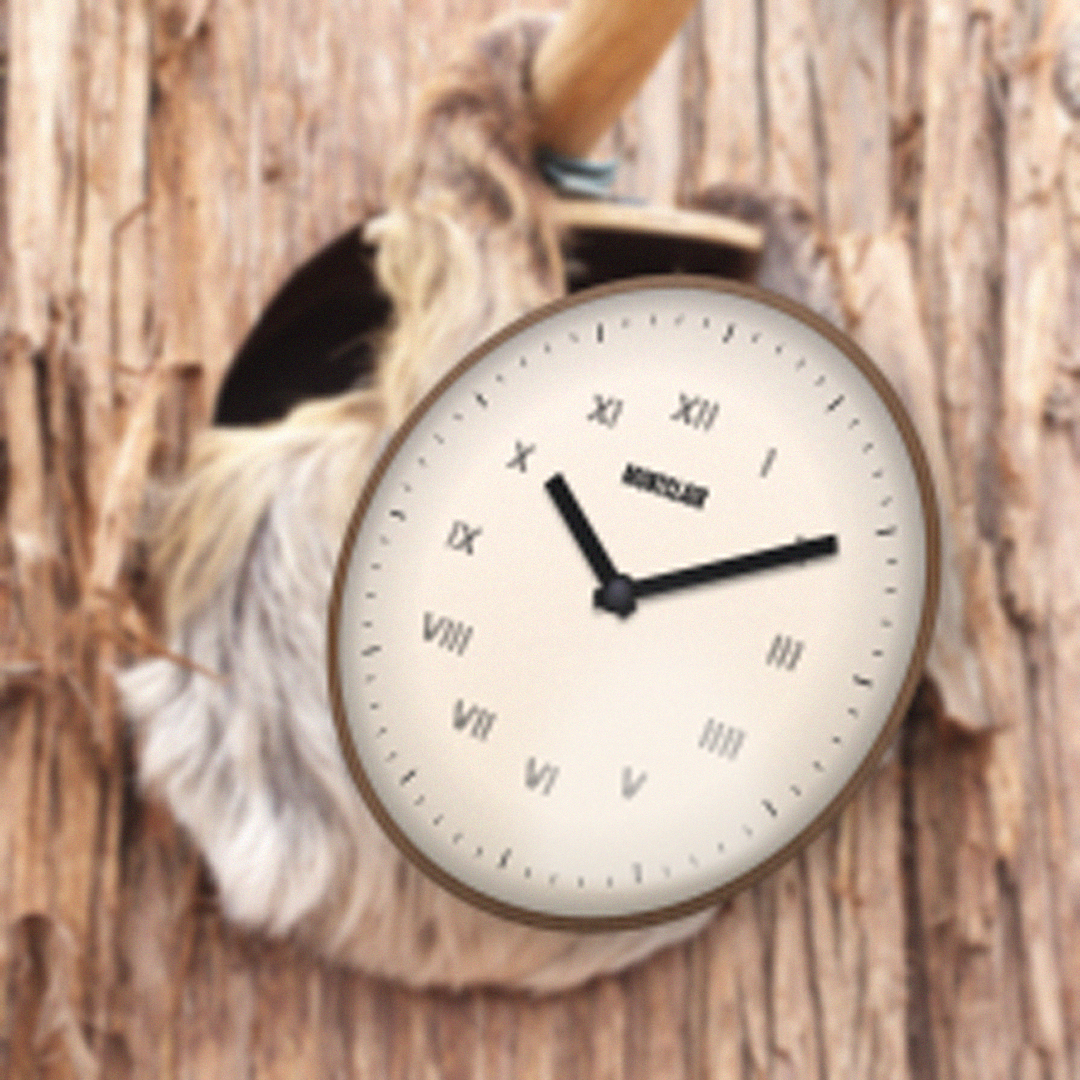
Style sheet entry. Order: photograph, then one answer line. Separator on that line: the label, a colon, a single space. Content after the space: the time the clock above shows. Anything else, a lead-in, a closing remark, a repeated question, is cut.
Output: 10:10
